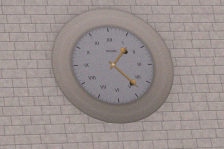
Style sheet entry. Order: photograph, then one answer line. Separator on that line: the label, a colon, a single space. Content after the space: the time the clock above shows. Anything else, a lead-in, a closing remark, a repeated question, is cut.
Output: 1:23
